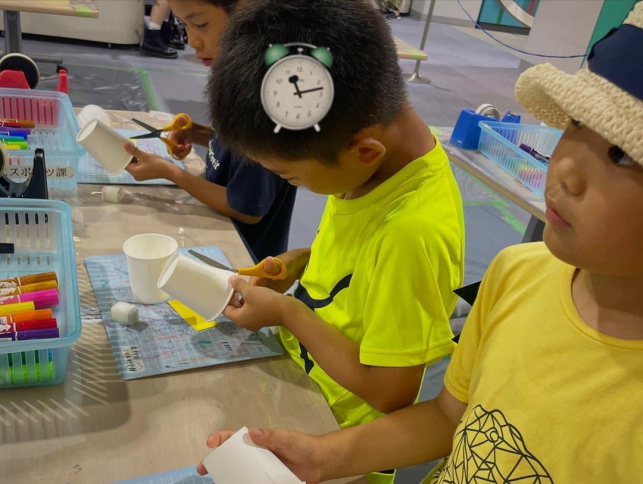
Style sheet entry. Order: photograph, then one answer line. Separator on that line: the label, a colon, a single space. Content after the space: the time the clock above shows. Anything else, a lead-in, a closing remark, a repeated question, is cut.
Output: 11:13
